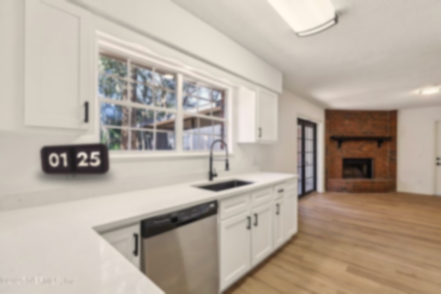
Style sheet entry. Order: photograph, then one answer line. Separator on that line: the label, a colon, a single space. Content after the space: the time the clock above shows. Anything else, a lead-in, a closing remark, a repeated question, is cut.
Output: 1:25
